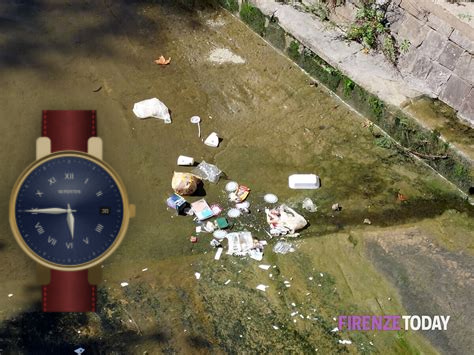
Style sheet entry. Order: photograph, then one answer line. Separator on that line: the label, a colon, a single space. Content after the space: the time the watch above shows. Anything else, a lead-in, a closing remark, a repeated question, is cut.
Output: 5:45
